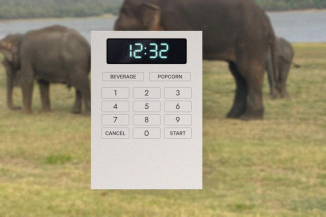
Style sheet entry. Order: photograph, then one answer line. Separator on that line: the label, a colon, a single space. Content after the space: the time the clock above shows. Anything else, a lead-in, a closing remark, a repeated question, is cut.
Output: 12:32
